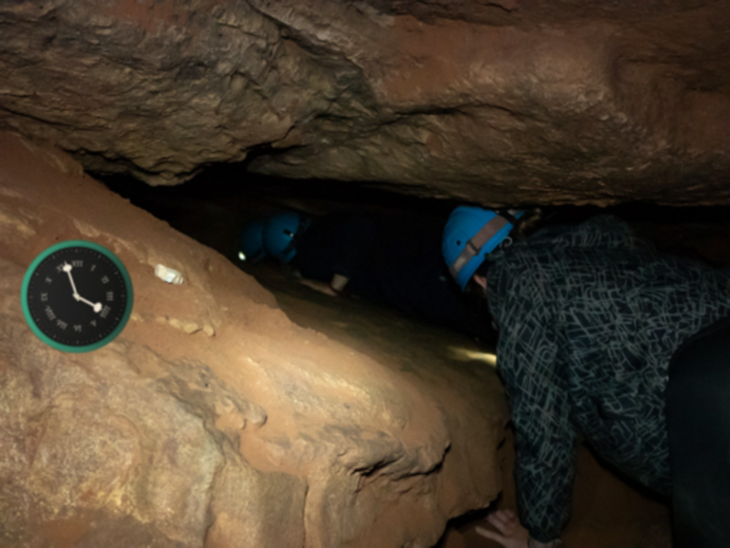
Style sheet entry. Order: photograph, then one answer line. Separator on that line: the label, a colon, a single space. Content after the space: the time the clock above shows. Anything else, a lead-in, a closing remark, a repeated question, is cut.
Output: 3:57
